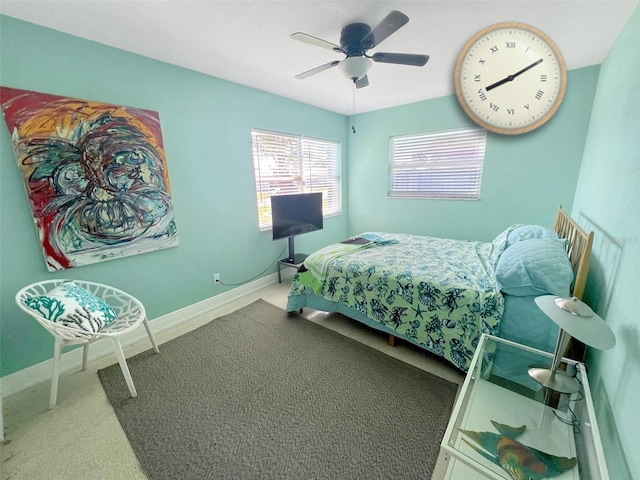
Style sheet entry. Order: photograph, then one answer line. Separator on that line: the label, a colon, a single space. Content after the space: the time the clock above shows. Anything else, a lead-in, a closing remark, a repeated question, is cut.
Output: 8:10
